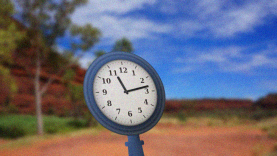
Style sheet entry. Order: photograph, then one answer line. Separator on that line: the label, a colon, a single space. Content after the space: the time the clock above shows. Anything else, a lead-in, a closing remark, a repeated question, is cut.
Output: 11:13
